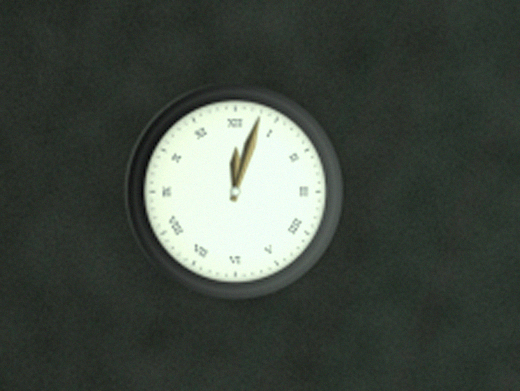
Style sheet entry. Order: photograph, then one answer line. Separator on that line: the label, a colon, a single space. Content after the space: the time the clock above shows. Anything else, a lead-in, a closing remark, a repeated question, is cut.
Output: 12:03
